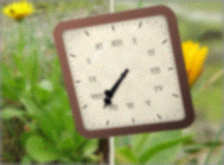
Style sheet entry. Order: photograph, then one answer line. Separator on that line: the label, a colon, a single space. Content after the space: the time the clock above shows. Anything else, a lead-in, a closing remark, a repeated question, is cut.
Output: 7:37
